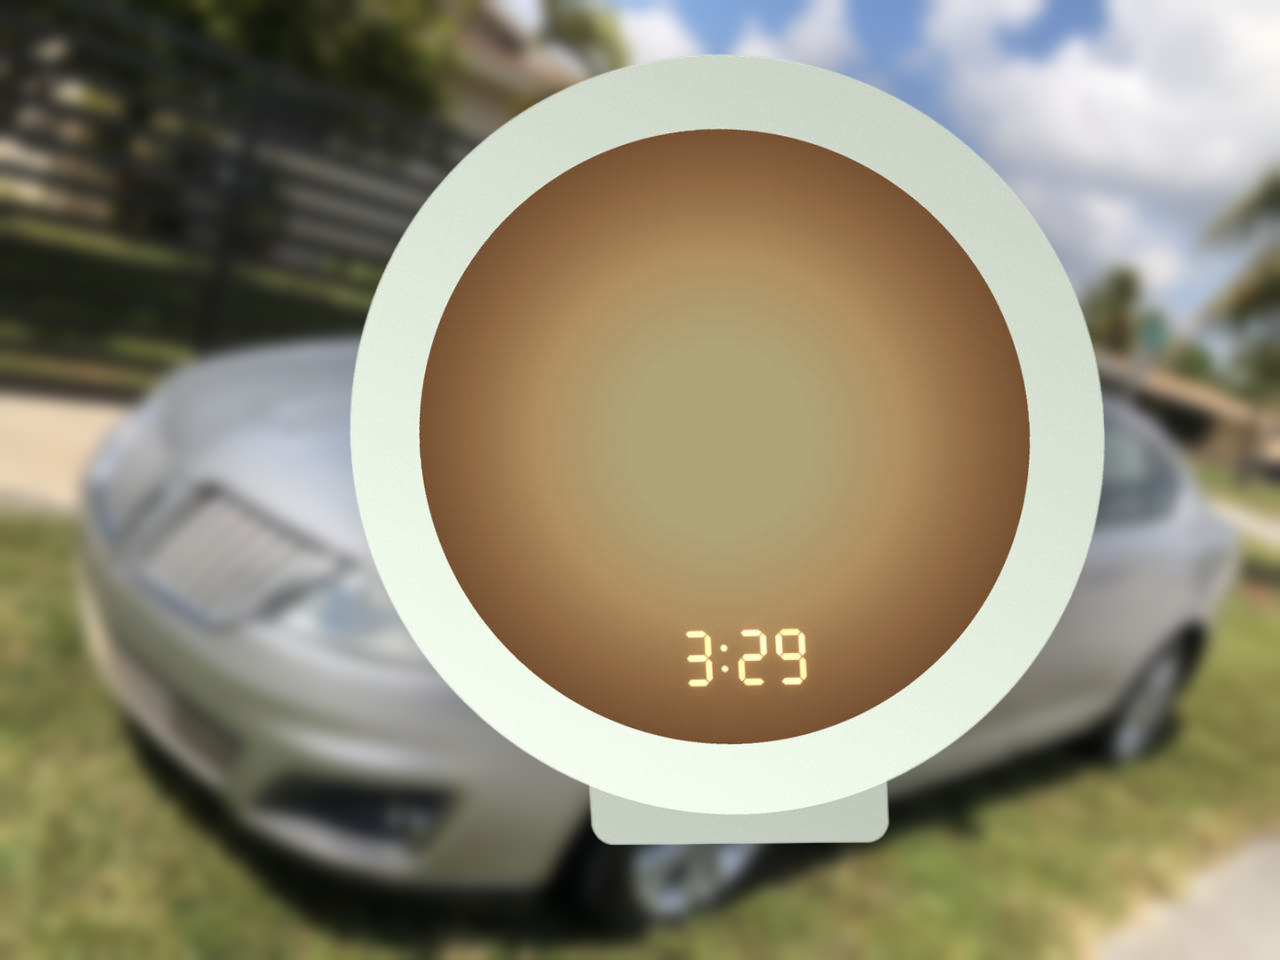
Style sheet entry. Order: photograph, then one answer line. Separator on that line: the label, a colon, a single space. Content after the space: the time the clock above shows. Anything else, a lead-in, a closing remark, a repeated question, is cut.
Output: 3:29
